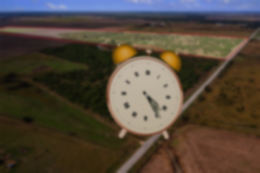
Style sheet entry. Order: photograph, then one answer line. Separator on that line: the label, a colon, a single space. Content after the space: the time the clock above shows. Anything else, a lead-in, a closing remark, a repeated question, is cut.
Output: 4:24
